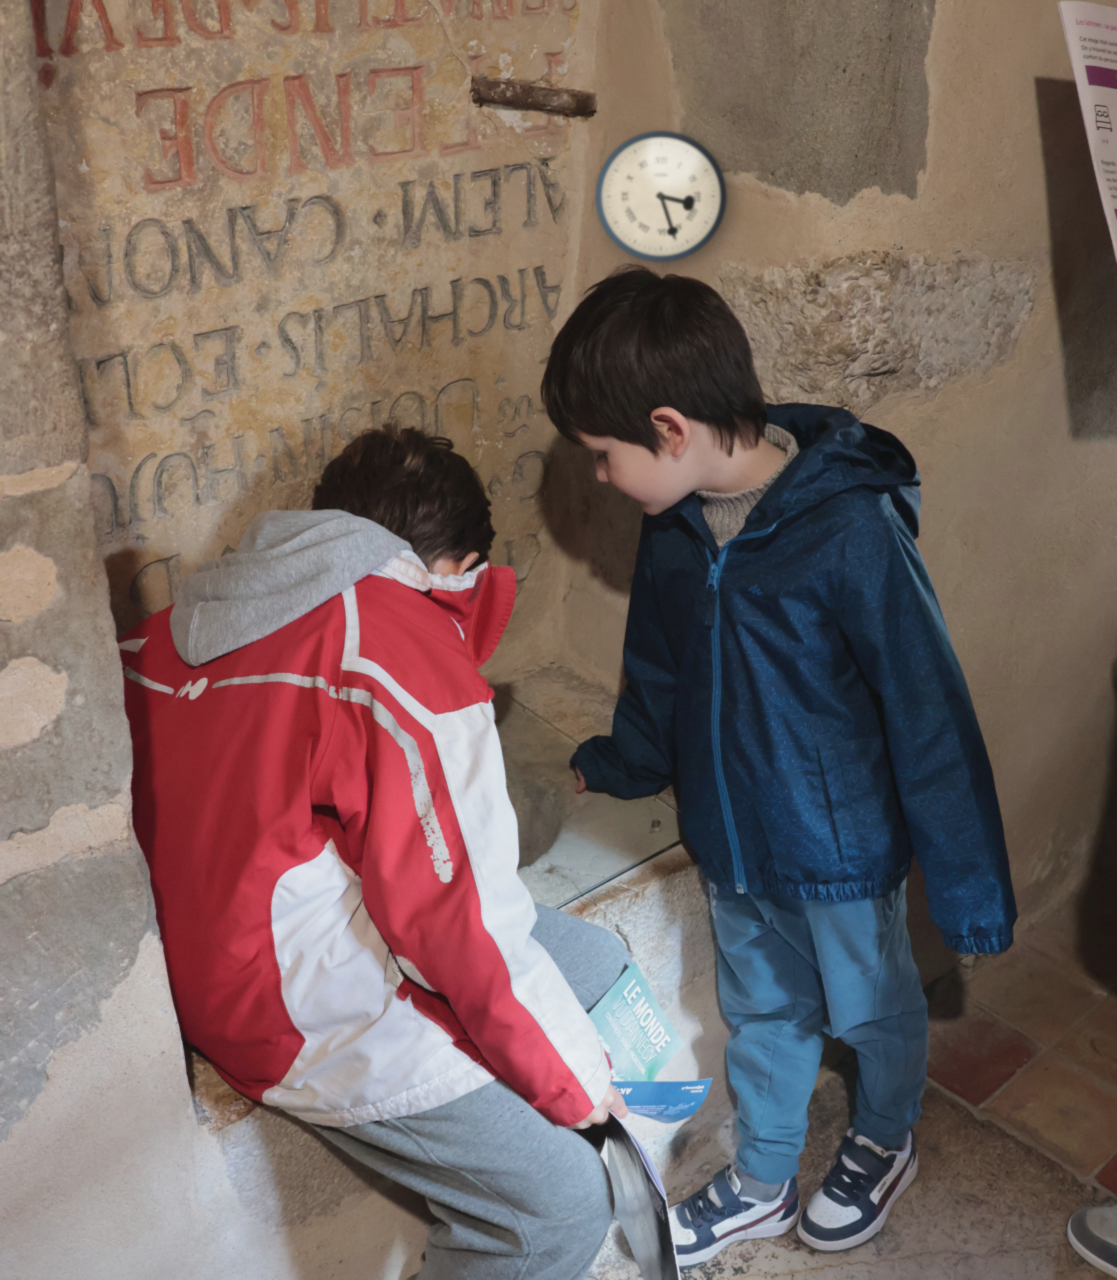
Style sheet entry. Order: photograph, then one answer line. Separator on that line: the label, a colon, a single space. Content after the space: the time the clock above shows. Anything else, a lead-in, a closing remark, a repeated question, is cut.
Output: 3:27
